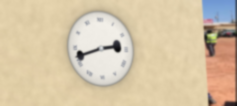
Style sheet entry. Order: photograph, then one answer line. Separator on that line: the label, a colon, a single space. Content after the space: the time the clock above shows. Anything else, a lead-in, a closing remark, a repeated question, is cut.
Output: 2:42
